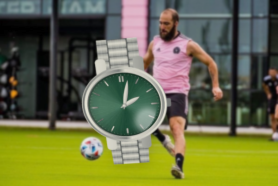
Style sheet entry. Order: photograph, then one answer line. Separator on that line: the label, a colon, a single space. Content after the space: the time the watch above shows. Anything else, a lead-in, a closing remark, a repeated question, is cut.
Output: 2:02
